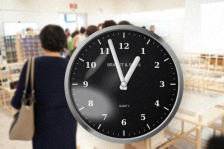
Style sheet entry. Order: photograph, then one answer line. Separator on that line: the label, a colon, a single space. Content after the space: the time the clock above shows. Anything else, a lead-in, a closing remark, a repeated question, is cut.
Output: 12:57
